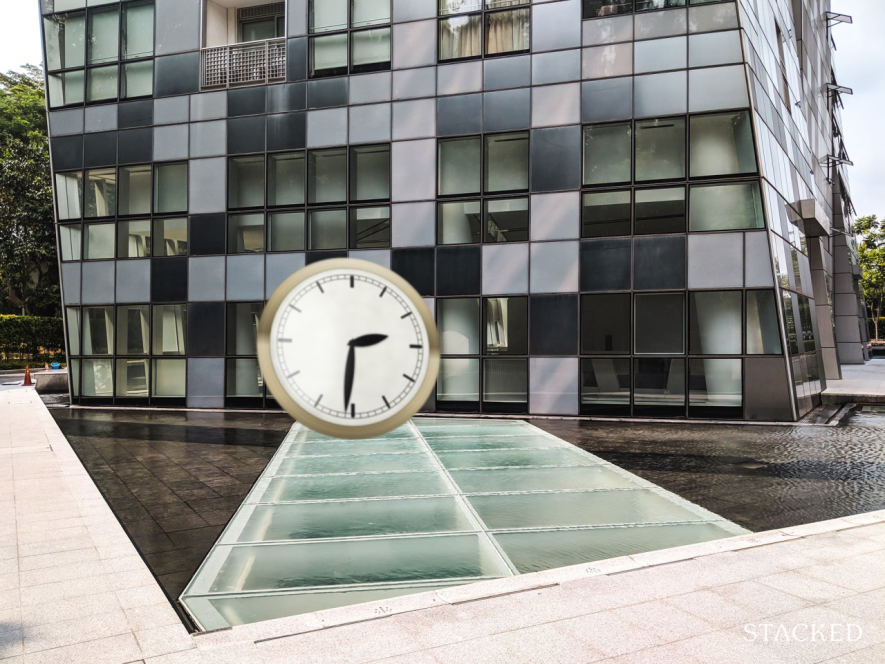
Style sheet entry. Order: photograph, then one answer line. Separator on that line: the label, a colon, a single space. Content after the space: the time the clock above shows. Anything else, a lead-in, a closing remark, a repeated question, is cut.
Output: 2:31
